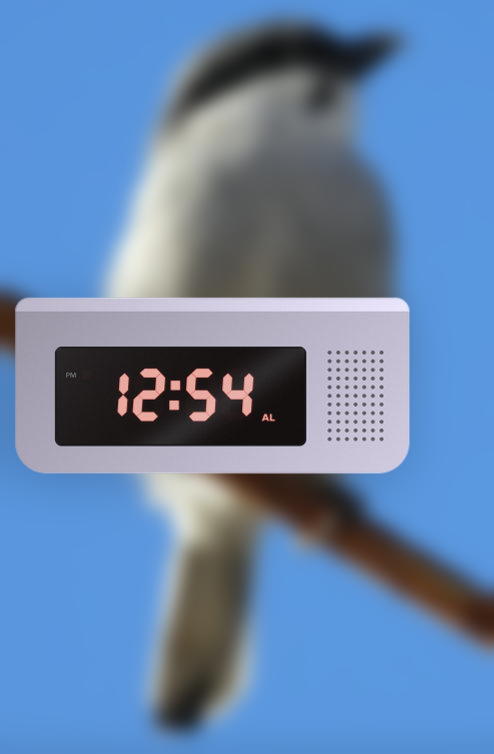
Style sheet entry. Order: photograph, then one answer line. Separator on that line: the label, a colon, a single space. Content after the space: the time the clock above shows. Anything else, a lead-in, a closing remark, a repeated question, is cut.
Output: 12:54
